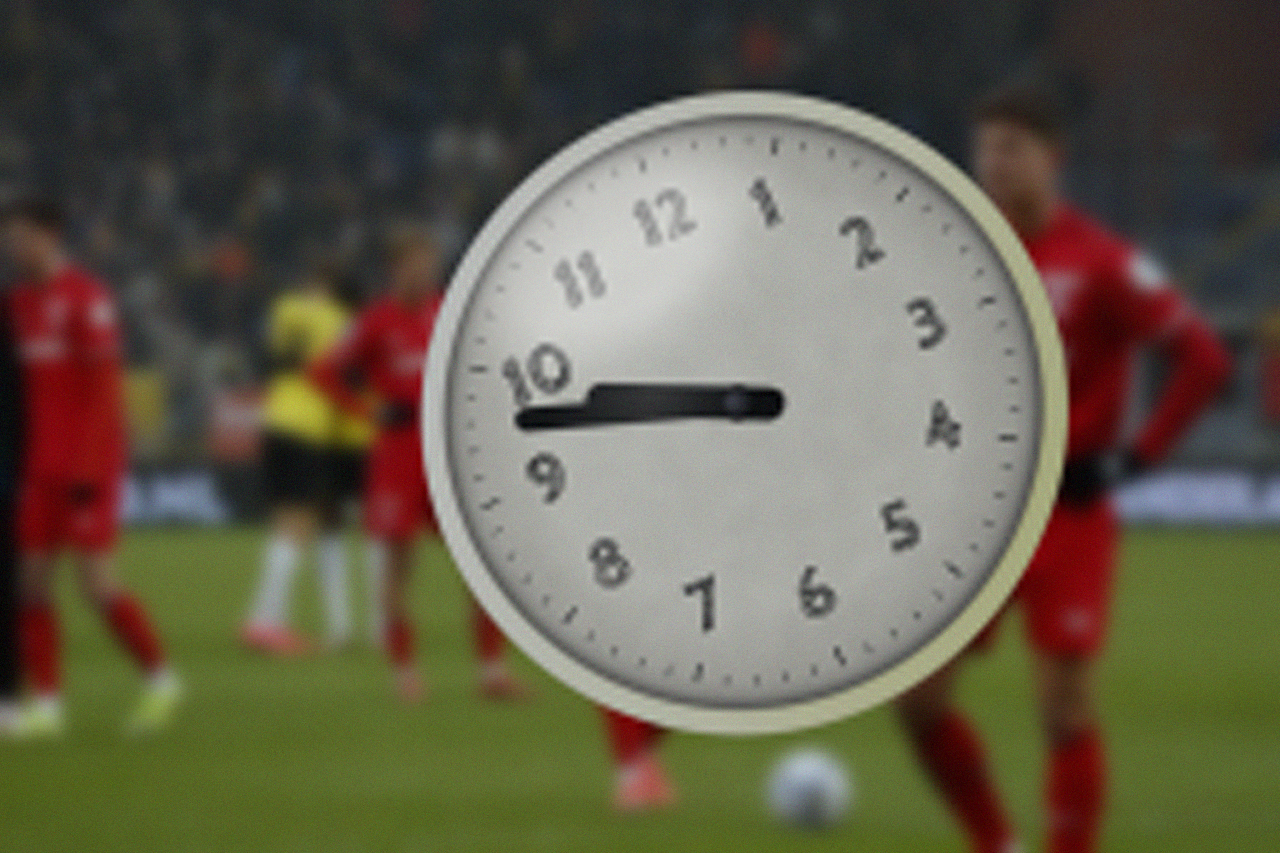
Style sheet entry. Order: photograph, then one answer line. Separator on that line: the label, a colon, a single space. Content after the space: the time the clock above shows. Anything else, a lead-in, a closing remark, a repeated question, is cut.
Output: 9:48
